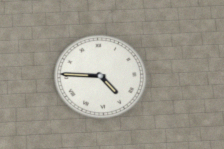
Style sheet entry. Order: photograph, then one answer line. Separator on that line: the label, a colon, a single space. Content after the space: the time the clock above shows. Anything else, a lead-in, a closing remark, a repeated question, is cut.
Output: 4:46
